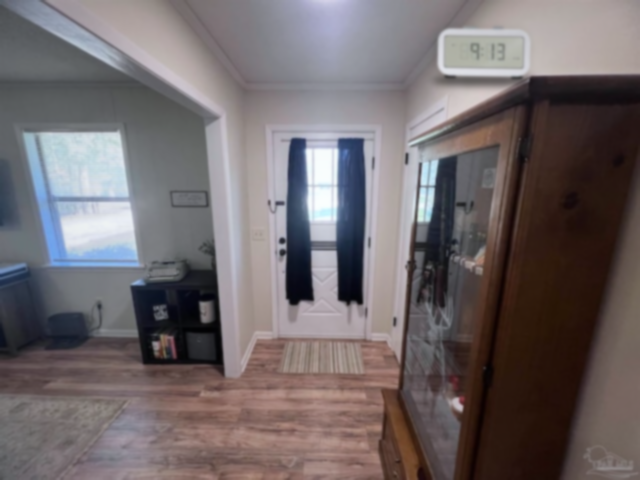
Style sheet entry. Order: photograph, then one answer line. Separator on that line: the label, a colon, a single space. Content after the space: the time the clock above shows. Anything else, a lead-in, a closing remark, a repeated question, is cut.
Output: 9:13
